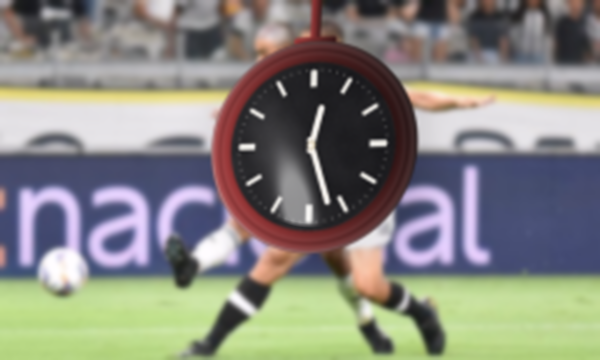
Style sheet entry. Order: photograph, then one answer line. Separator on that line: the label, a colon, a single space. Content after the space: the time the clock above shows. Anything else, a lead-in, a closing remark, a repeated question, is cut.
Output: 12:27
